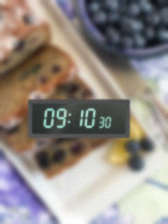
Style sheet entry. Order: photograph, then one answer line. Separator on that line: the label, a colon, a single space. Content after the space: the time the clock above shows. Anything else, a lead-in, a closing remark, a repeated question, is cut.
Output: 9:10:30
